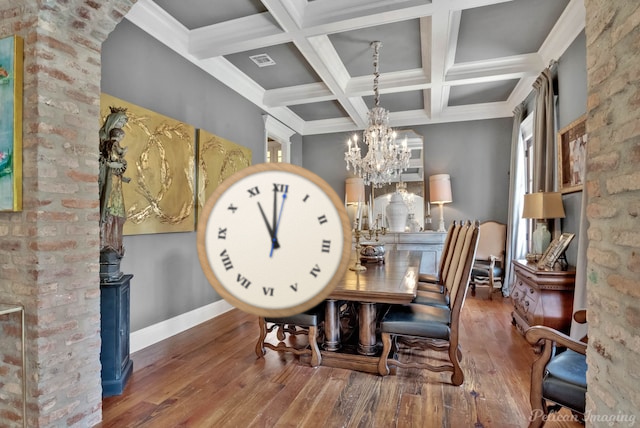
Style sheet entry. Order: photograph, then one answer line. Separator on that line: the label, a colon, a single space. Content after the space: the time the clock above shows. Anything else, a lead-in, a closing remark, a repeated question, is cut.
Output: 10:59:01
